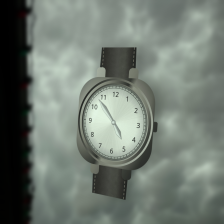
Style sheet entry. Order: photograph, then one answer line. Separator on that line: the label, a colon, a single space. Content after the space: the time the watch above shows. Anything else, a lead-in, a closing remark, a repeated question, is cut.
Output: 4:53
